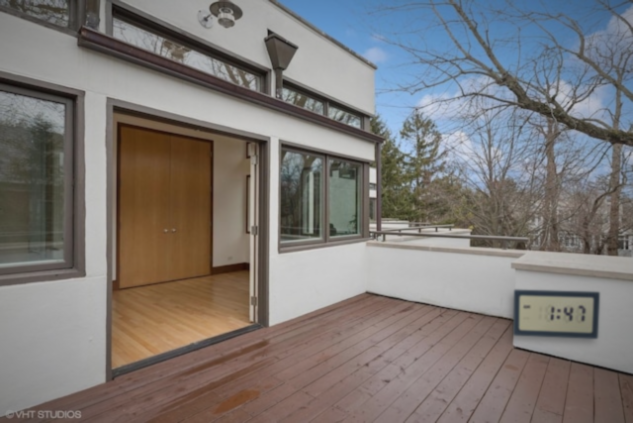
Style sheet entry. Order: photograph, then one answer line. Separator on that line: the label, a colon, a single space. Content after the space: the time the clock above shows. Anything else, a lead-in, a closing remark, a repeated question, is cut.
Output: 1:47
